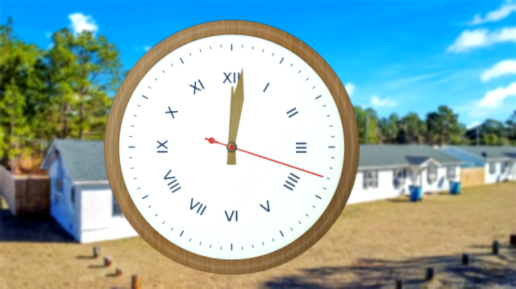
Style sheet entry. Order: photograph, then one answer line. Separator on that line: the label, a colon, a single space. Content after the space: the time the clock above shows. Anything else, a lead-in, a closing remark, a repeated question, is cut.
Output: 12:01:18
